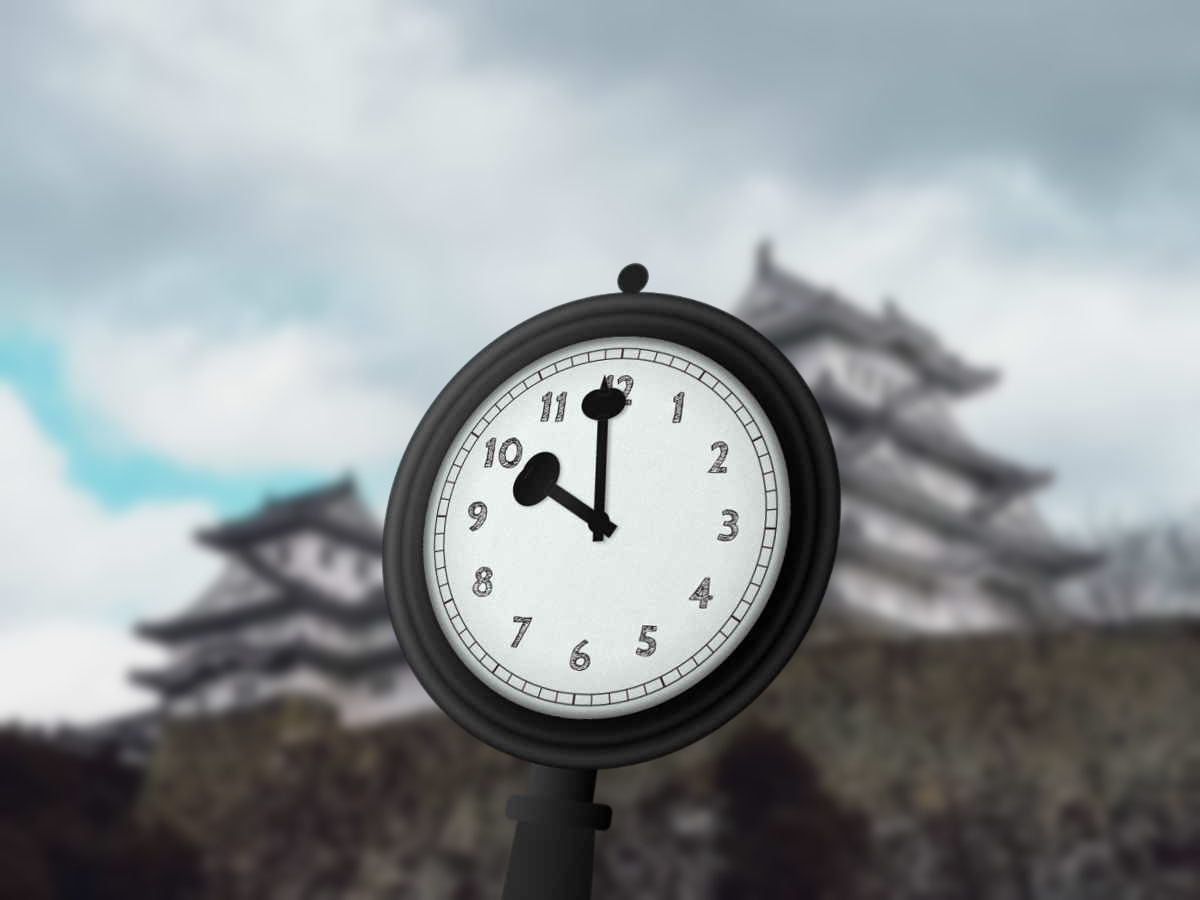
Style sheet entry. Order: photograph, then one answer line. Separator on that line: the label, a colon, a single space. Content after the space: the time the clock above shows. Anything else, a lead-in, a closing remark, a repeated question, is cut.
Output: 9:59
